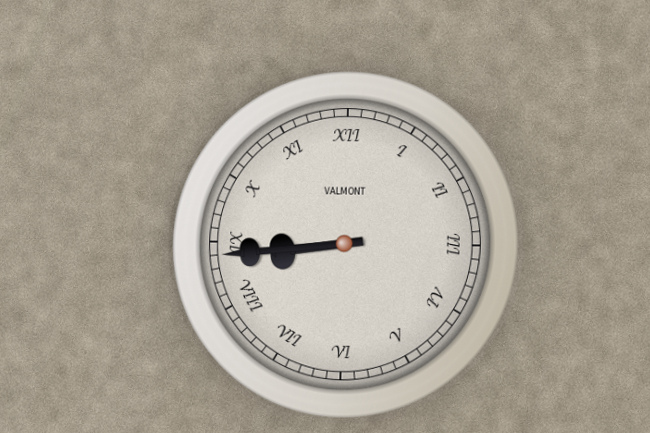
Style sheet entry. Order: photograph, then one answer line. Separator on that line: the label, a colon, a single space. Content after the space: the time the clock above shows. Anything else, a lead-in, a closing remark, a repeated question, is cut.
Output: 8:44
